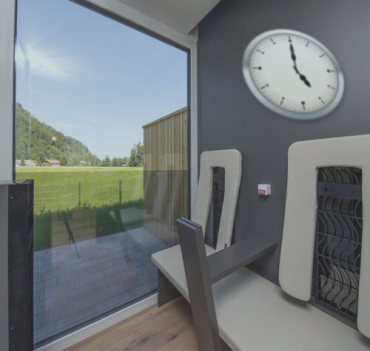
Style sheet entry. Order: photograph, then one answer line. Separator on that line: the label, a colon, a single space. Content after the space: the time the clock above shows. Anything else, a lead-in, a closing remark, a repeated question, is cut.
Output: 5:00
